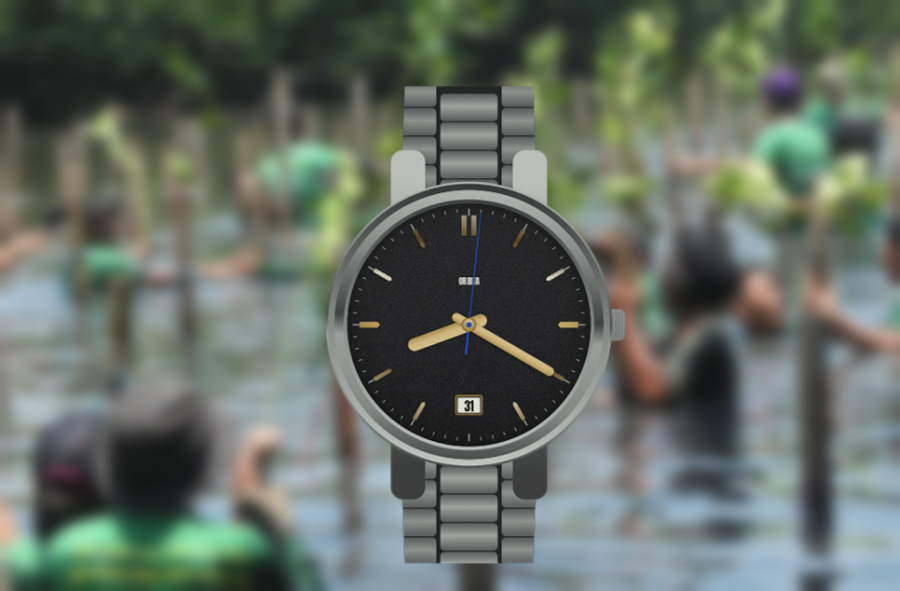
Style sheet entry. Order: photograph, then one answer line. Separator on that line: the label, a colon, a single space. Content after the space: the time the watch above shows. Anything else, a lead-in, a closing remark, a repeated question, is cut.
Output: 8:20:01
